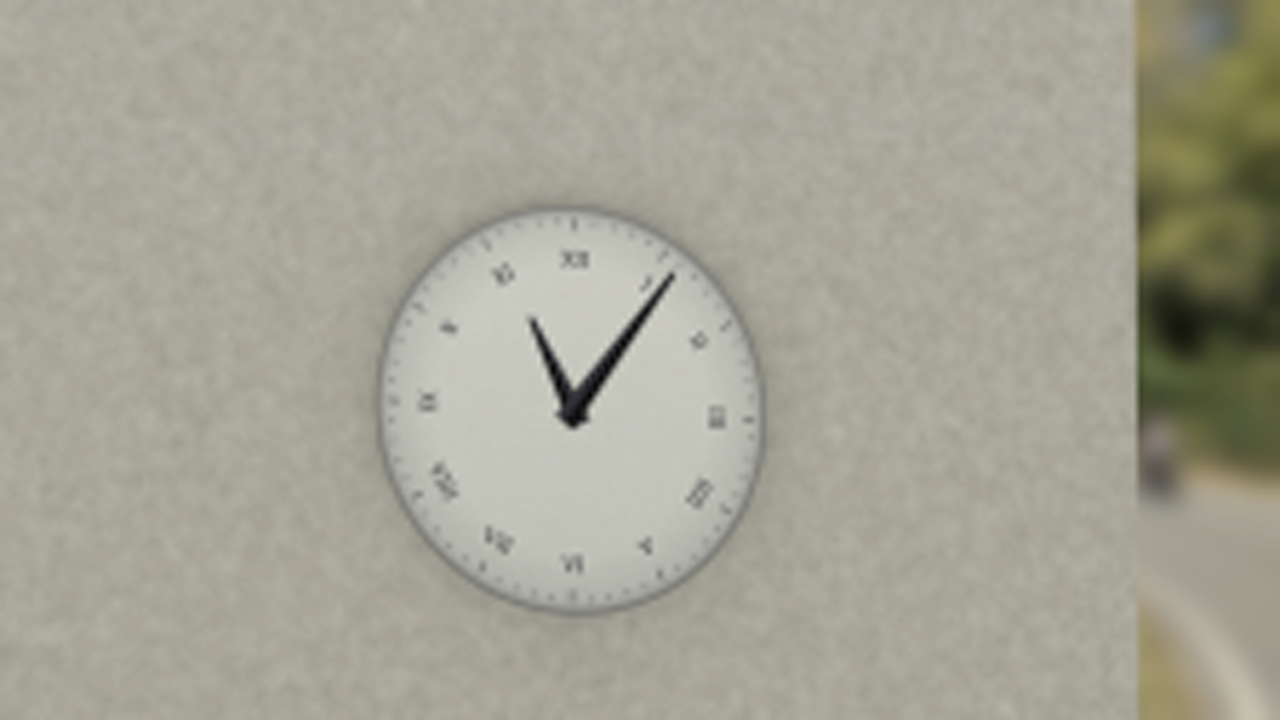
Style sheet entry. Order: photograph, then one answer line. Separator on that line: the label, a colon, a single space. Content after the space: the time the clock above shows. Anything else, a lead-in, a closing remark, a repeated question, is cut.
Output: 11:06
